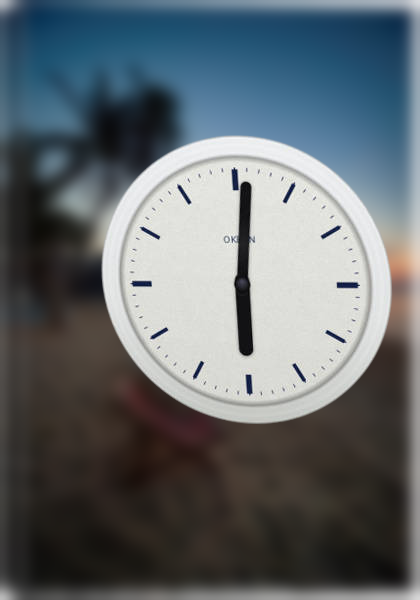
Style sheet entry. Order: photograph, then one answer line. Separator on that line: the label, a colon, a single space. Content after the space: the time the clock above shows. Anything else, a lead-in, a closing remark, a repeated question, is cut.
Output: 6:01
